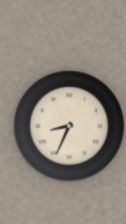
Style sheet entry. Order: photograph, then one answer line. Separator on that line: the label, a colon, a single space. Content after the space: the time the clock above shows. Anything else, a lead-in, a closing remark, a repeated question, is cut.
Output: 8:34
